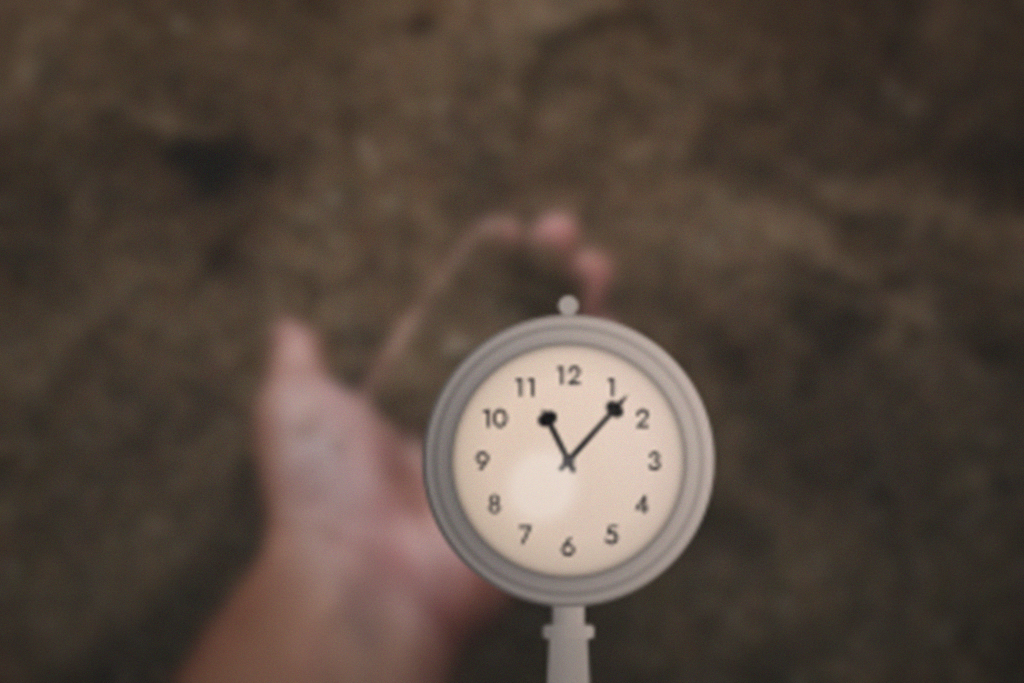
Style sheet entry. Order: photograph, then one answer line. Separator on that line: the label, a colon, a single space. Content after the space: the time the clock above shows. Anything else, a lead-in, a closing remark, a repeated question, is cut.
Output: 11:07
